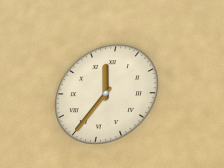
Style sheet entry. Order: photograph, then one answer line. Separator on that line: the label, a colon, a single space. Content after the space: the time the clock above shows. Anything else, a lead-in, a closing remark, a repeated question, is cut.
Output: 11:35
